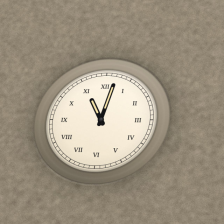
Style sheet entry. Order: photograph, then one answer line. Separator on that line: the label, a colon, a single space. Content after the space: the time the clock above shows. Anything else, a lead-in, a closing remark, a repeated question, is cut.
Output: 11:02
